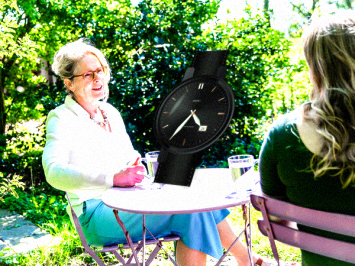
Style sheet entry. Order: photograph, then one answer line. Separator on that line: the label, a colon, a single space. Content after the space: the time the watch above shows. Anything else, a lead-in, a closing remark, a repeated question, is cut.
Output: 4:35
